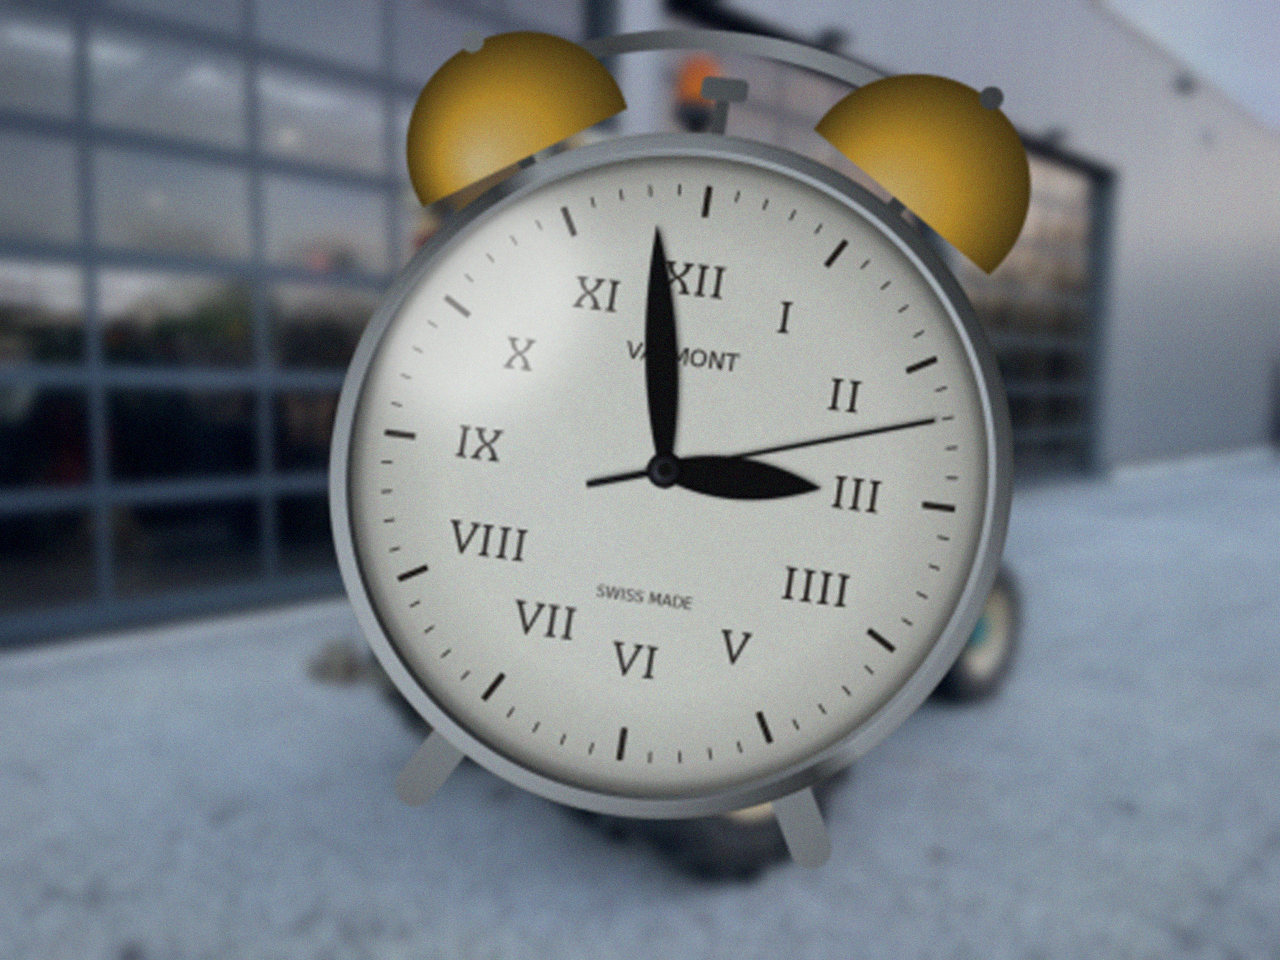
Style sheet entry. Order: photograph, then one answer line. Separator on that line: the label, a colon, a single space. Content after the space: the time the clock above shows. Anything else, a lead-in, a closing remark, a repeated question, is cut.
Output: 2:58:12
